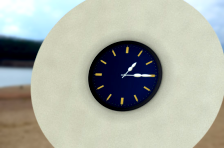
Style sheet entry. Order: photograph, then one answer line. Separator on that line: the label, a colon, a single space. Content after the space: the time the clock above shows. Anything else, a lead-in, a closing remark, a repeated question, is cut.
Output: 1:15
